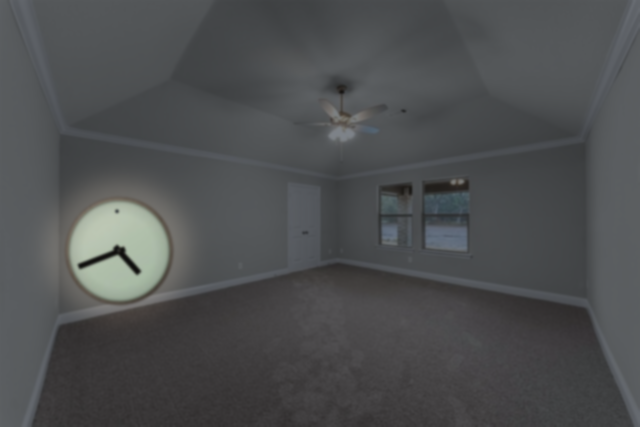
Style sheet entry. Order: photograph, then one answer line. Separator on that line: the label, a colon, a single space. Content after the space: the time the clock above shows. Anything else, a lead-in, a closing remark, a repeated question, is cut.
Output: 4:42
